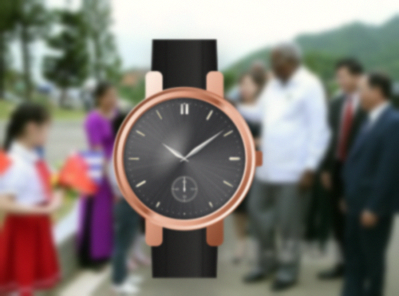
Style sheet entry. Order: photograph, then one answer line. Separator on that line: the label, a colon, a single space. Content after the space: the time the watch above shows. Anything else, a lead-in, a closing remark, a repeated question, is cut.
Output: 10:09
